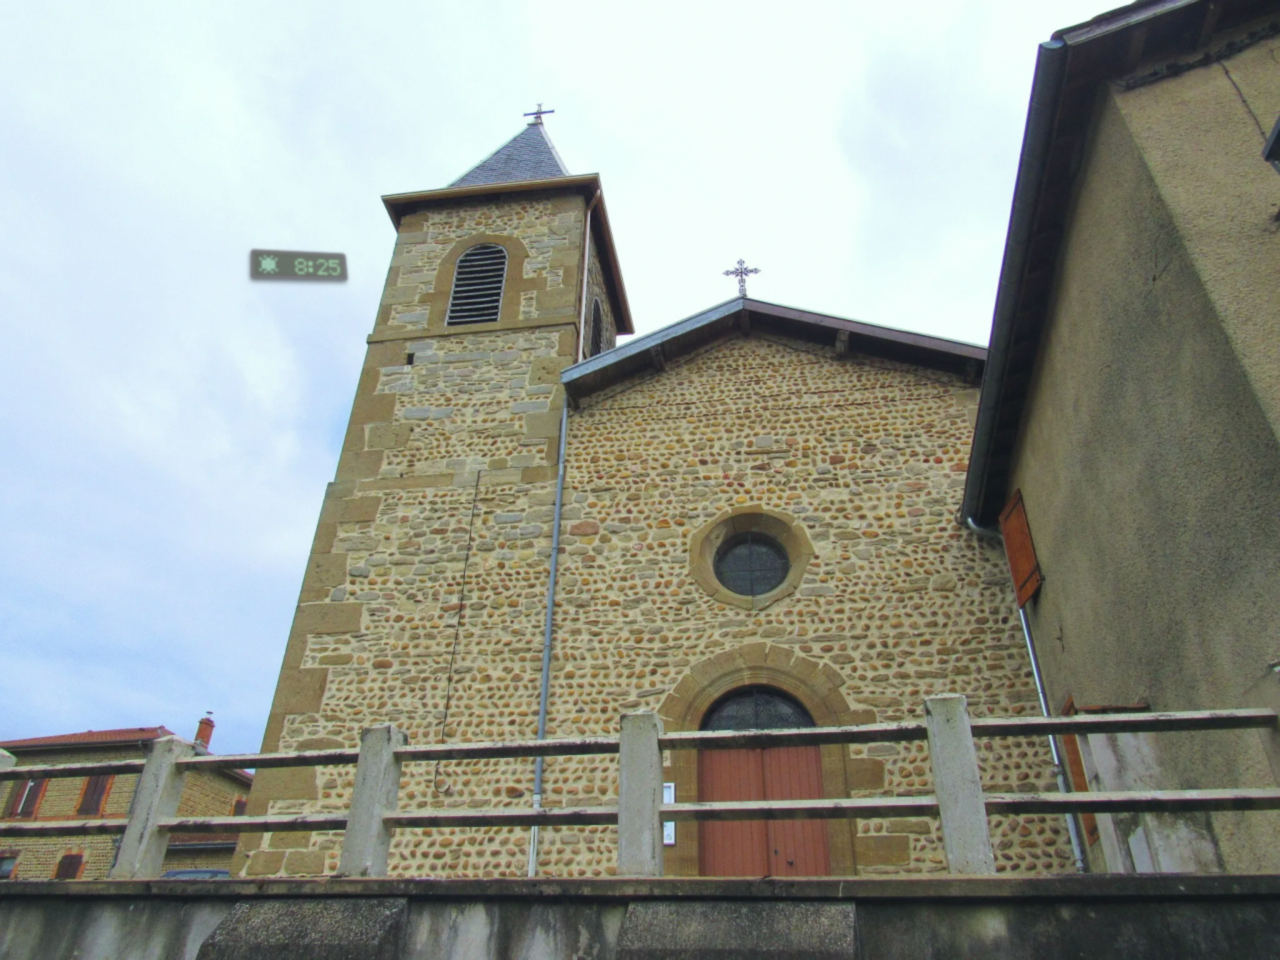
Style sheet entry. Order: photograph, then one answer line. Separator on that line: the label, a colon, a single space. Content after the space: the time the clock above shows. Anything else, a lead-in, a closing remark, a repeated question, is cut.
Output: 8:25
